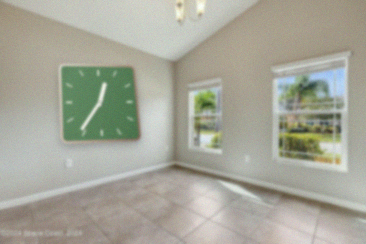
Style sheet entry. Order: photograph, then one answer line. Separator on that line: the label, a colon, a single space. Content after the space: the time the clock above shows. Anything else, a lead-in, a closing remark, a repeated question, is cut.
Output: 12:36
